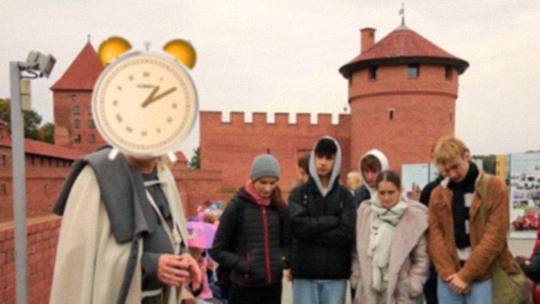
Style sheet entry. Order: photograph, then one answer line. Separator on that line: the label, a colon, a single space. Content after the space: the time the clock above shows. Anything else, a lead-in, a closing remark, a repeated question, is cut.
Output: 1:10
